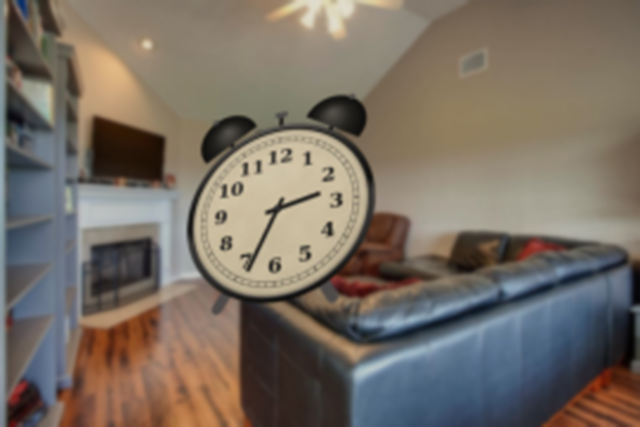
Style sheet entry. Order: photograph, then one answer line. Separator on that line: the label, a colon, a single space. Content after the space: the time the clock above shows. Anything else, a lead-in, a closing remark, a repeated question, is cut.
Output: 2:34
